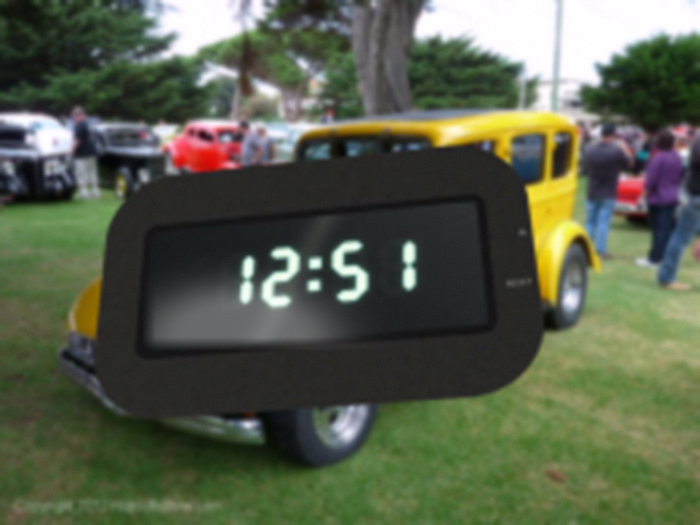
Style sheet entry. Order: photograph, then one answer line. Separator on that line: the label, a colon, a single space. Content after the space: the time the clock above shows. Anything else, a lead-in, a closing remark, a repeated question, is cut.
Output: 12:51
